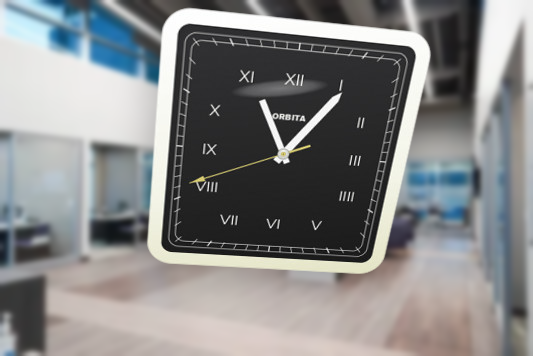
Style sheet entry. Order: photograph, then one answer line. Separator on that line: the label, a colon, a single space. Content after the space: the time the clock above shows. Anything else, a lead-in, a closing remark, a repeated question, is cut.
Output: 11:05:41
